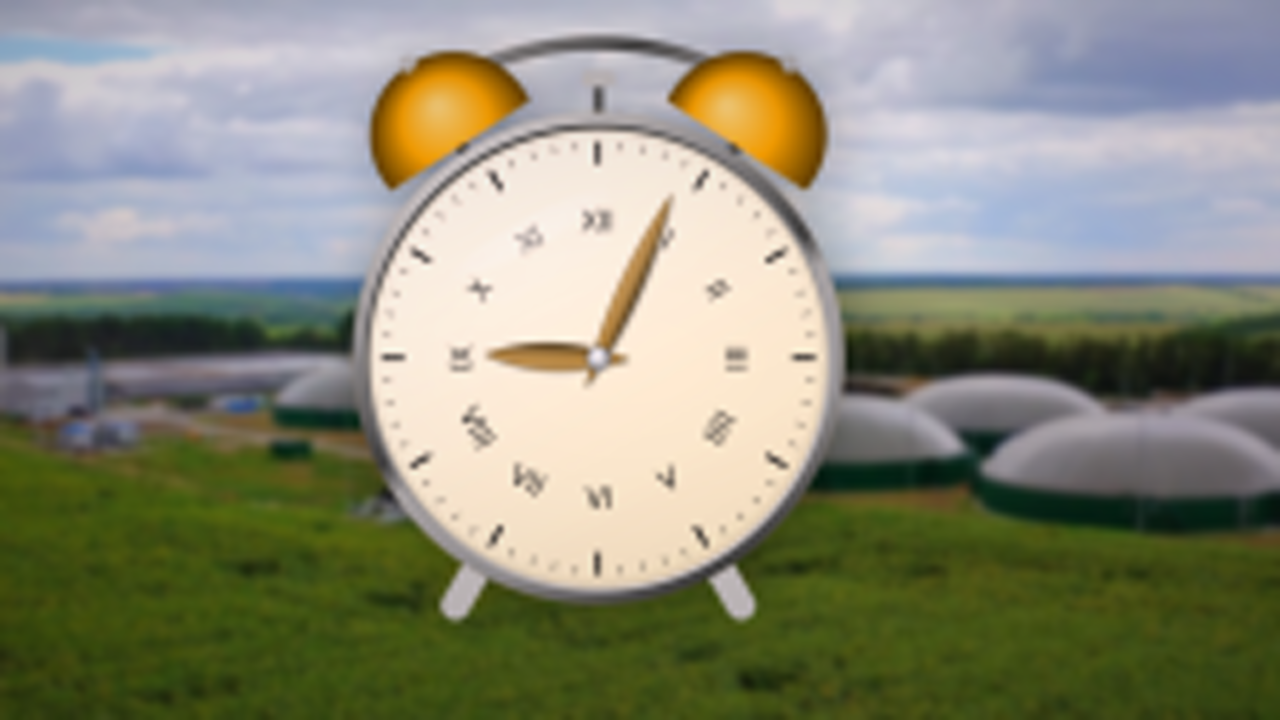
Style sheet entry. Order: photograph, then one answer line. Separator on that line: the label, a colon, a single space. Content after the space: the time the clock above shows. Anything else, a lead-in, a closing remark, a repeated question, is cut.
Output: 9:04
